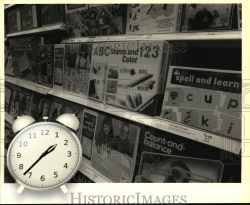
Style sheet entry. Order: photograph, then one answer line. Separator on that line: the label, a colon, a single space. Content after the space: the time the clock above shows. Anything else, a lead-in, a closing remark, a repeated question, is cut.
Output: 1:37
